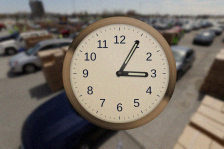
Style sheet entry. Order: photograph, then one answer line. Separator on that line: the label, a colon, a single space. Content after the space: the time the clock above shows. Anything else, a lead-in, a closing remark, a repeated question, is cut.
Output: 3:05
